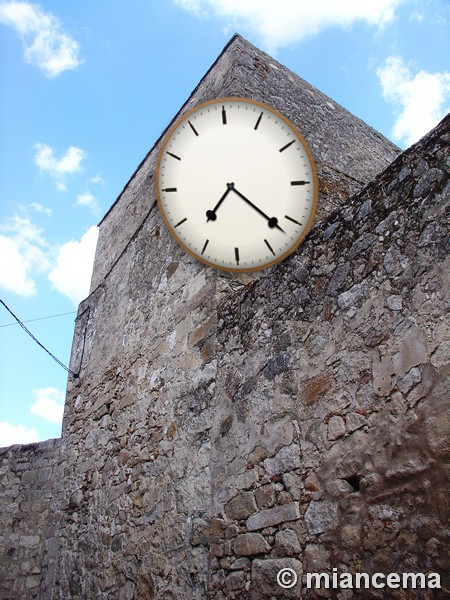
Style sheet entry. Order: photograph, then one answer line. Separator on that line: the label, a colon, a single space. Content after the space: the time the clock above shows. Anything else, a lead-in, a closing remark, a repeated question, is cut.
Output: 7:22
